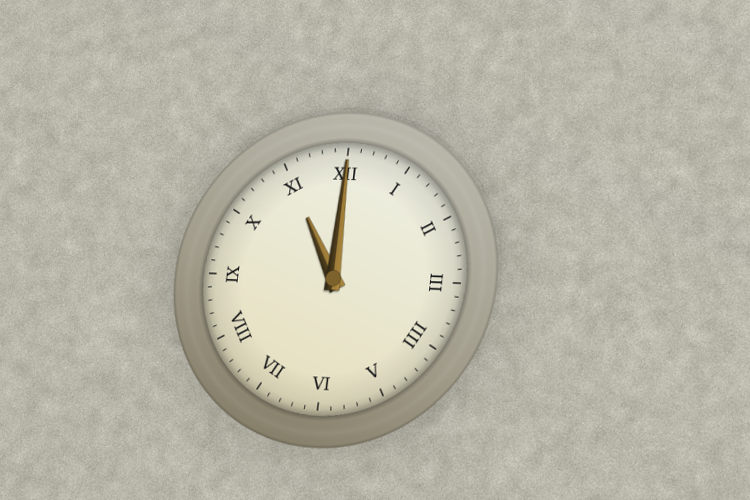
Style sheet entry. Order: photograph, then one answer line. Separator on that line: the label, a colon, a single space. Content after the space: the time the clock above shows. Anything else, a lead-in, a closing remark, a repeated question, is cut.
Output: 11:00
